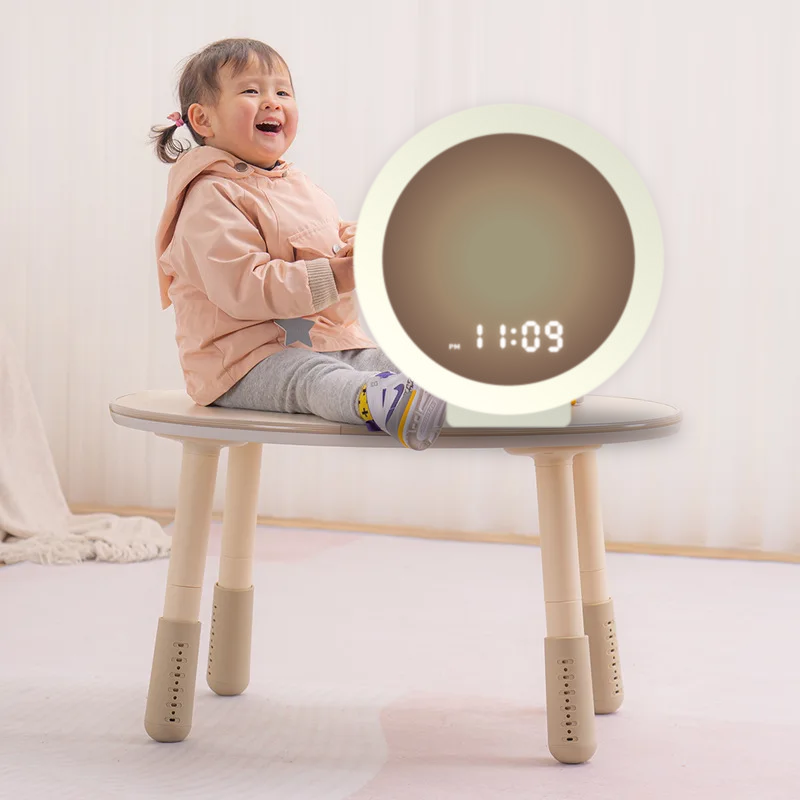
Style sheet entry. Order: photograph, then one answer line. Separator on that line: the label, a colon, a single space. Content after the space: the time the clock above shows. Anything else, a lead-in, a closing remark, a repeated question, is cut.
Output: 11:09
